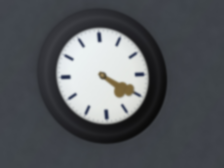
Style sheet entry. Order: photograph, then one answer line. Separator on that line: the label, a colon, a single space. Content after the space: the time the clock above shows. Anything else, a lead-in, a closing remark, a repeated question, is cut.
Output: 4:20
